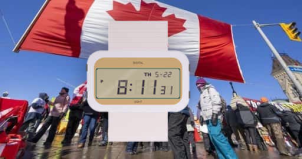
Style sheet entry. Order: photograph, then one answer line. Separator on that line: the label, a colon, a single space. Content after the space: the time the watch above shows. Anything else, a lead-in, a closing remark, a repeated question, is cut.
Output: 8:11:31
